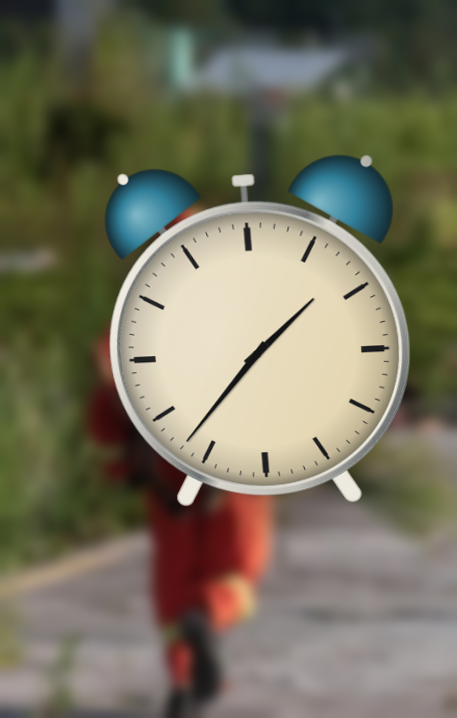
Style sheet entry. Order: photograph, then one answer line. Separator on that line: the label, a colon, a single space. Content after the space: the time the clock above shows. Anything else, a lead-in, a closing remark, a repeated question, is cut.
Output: 1:37
